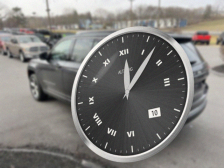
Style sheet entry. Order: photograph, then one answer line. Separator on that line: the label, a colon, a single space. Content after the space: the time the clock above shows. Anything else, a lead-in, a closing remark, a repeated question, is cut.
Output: 12:07
